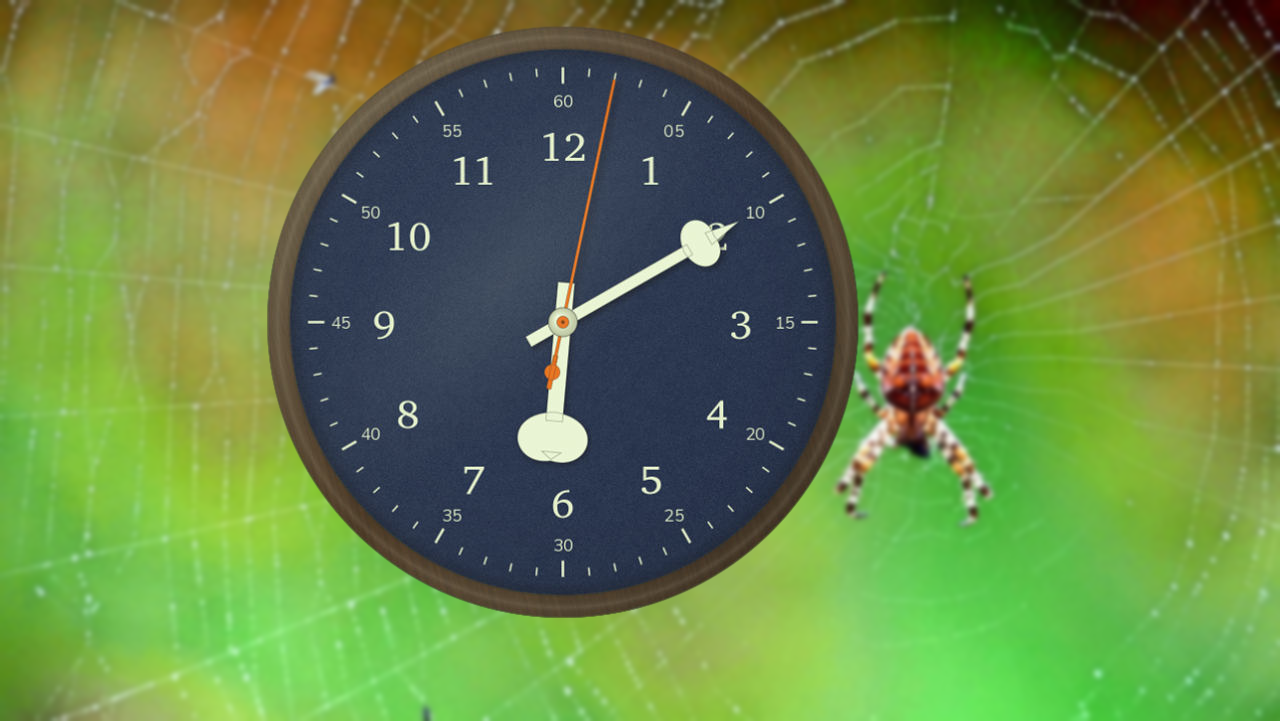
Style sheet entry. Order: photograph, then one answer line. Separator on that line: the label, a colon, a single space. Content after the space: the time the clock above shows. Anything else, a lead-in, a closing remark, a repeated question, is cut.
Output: 6:10:02
